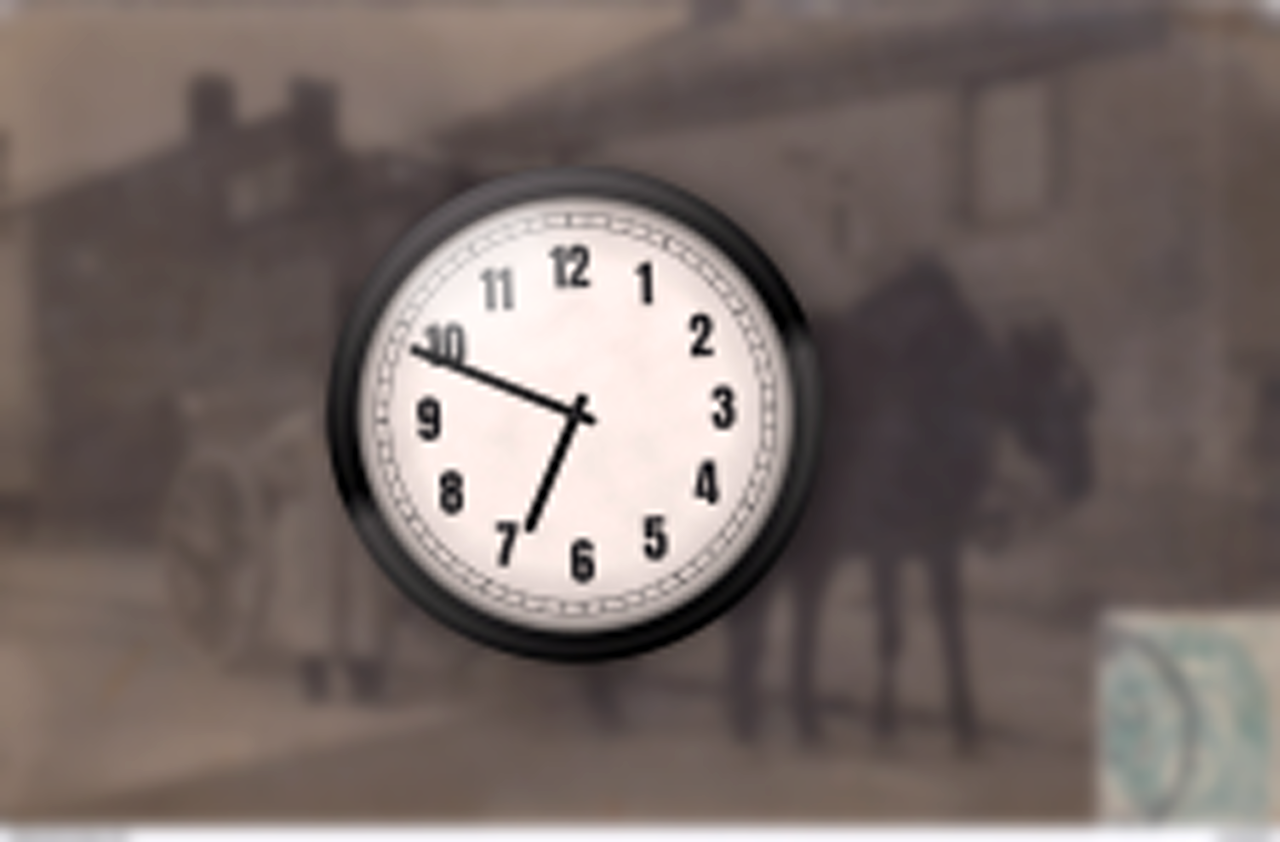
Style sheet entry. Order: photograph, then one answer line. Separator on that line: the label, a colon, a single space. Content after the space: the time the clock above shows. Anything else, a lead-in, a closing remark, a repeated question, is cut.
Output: 6:49
